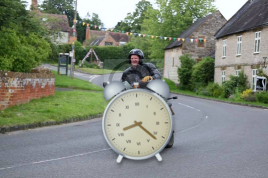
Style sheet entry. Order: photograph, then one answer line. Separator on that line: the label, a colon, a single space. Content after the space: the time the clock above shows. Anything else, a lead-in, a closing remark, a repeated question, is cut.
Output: 8:22
